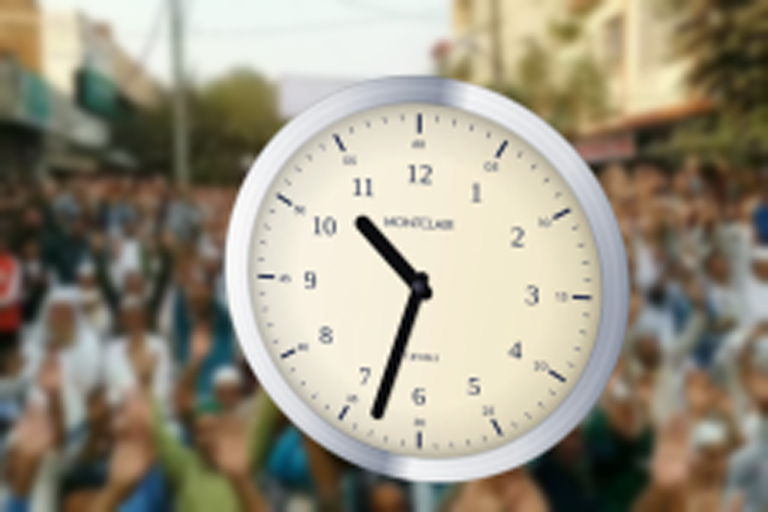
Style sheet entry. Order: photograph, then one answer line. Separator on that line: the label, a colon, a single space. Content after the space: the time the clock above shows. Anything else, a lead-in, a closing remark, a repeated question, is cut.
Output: 10:33
